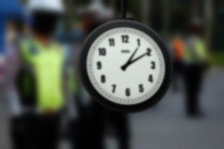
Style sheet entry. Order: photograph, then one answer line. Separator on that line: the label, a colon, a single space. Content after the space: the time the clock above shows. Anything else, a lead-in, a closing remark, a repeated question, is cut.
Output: 1:10
